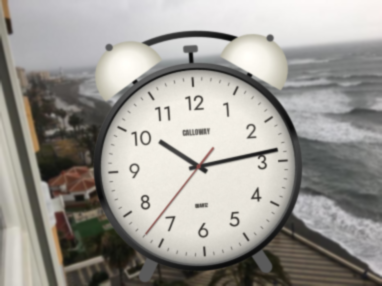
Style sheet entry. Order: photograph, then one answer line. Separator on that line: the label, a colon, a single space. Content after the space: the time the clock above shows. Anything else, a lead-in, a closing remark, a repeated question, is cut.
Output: 10:13:37
